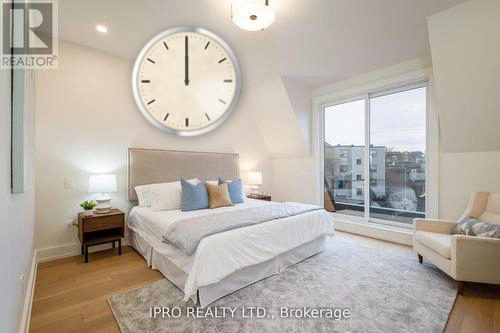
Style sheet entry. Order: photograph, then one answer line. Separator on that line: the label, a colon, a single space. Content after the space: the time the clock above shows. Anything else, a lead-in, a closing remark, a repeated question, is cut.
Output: 12:00
